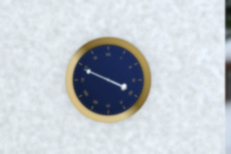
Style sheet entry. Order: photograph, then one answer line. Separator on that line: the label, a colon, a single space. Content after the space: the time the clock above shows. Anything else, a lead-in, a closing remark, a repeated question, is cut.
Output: 3:49
